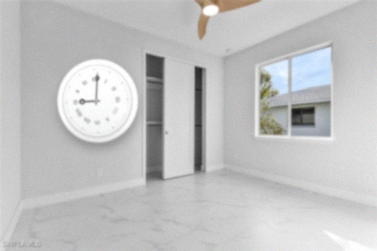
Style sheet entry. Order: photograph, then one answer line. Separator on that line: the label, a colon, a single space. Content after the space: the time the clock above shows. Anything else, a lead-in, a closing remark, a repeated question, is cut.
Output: 9:01
